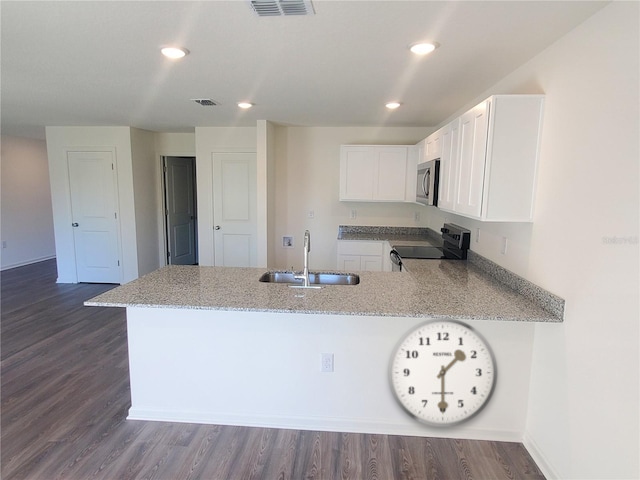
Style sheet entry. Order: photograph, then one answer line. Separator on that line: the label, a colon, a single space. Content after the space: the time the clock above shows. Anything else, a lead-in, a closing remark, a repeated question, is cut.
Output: 1:30
